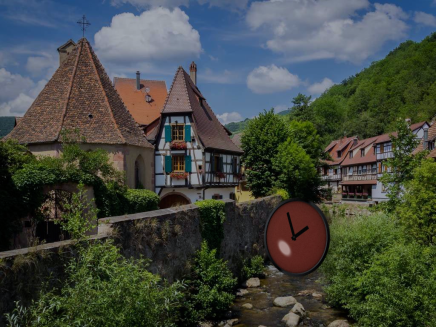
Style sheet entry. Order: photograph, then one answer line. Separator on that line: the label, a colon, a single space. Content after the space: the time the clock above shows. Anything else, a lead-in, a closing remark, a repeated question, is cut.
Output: 1:57
